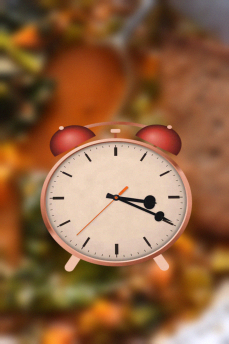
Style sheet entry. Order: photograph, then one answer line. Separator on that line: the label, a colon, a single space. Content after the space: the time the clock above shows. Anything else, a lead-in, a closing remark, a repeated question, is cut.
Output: 3:19:37
